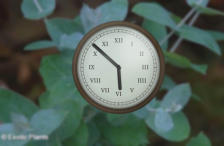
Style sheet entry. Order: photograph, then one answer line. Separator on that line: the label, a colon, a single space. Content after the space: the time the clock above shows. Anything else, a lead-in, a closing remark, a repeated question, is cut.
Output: 5:52
